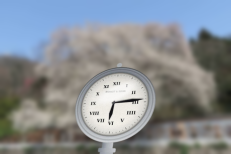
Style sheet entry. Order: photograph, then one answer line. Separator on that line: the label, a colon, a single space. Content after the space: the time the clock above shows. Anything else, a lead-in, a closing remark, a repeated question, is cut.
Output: 6:14
